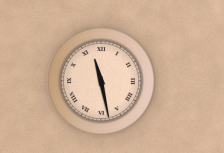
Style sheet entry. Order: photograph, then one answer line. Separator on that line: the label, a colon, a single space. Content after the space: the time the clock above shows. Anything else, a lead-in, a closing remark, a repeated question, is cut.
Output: 11:28
